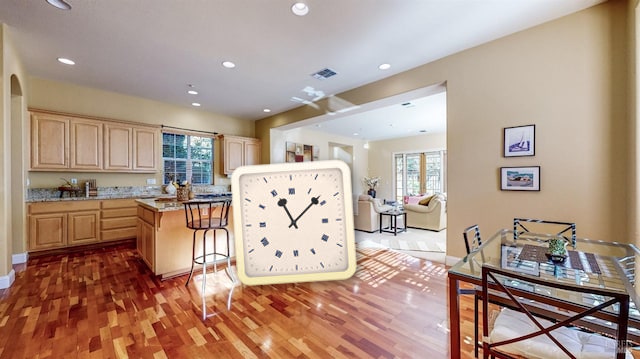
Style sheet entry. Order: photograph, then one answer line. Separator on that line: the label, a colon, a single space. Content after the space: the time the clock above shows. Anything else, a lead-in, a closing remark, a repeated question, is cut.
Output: 11:08
